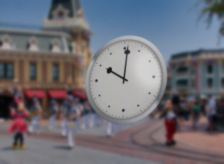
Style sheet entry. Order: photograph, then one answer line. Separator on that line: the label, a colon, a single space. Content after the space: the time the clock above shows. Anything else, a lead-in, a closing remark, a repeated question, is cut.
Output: 10:01
